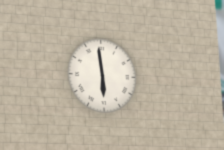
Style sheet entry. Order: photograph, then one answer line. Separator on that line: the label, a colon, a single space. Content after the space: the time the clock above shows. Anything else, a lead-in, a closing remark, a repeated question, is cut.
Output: 5:59
